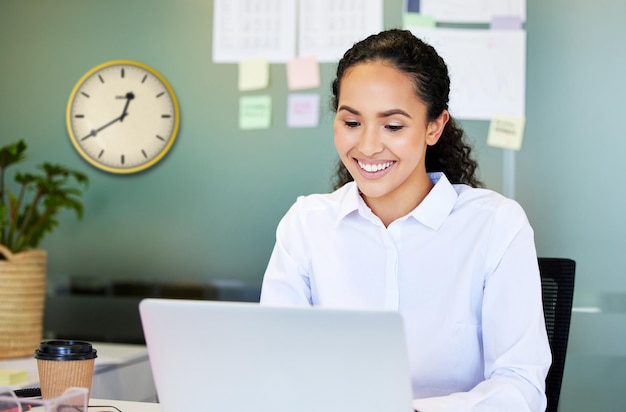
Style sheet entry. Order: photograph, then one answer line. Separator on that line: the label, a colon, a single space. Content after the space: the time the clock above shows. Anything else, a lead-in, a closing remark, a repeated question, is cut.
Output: 12:40
